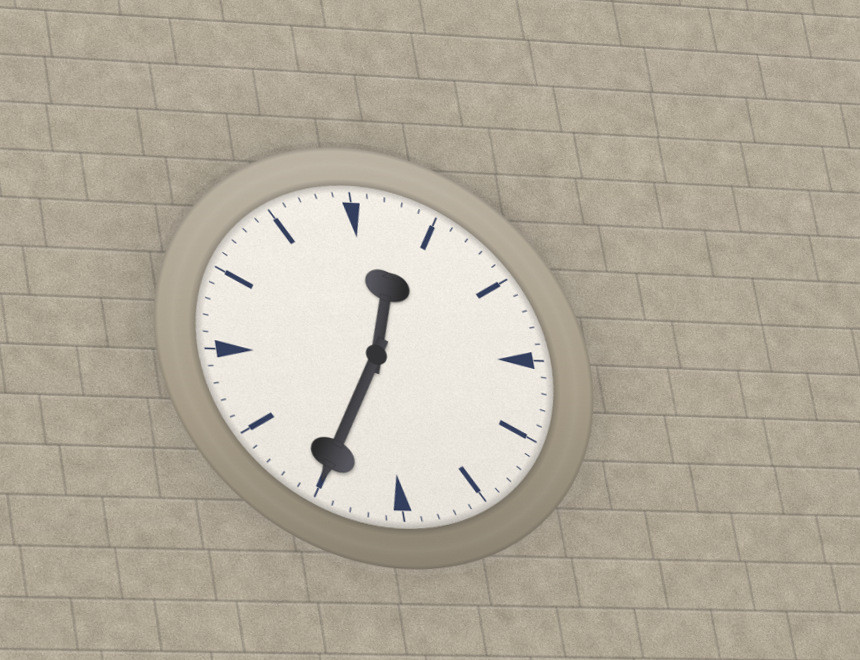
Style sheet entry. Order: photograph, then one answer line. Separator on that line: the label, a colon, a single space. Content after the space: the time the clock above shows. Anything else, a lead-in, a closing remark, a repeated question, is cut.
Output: 12:35
